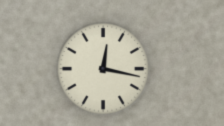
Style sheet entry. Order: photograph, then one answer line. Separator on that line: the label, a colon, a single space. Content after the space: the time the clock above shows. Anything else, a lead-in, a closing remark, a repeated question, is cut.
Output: 12:17
